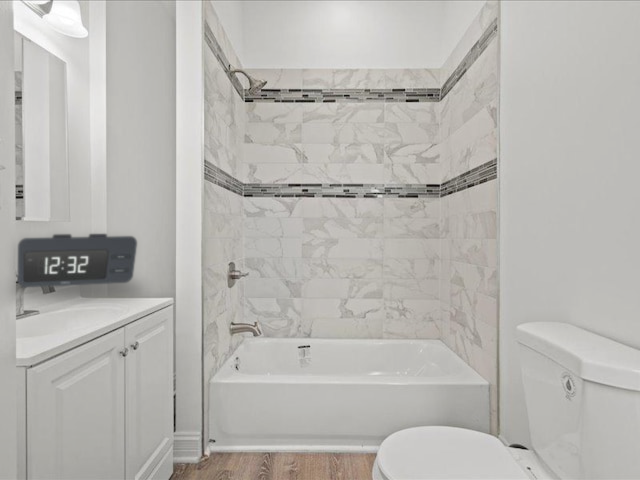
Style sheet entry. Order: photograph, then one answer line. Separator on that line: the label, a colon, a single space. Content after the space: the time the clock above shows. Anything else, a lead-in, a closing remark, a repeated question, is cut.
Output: 12:32
